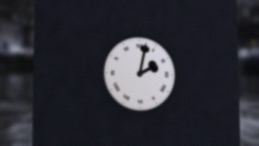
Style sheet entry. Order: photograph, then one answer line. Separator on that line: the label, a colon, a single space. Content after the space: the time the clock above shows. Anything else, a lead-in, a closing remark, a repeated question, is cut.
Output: 2:02
